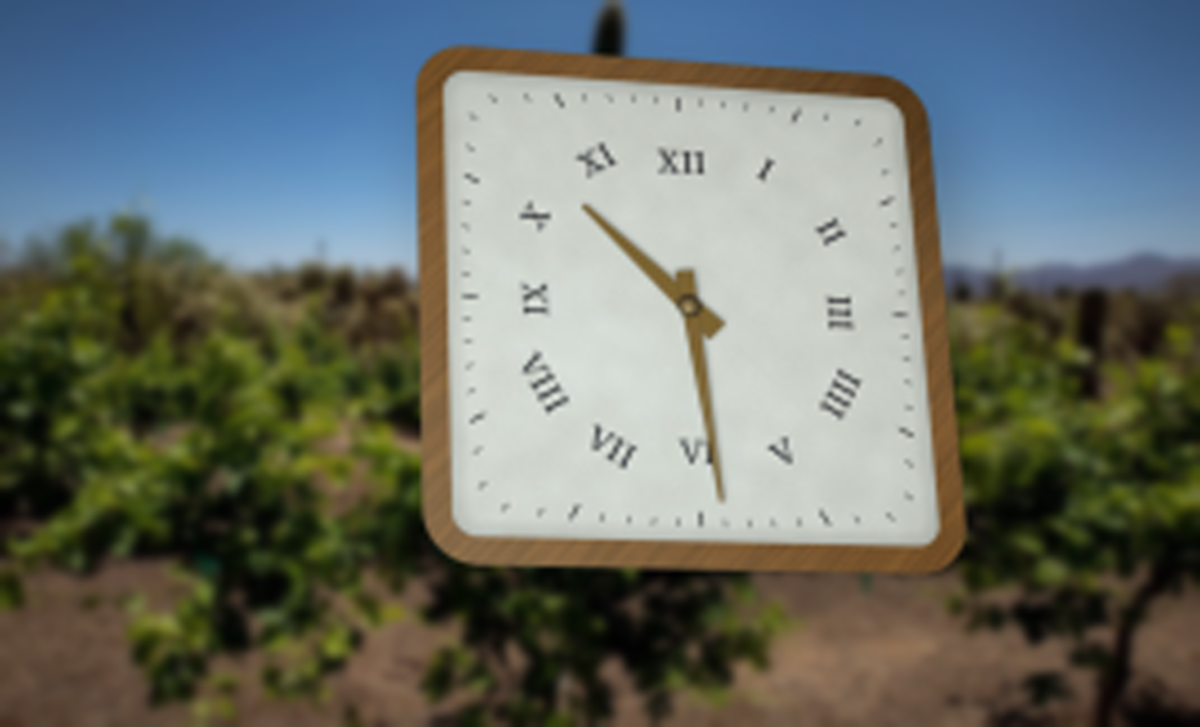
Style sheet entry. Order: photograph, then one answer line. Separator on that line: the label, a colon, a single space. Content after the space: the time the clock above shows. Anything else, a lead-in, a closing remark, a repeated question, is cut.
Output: 10:29
